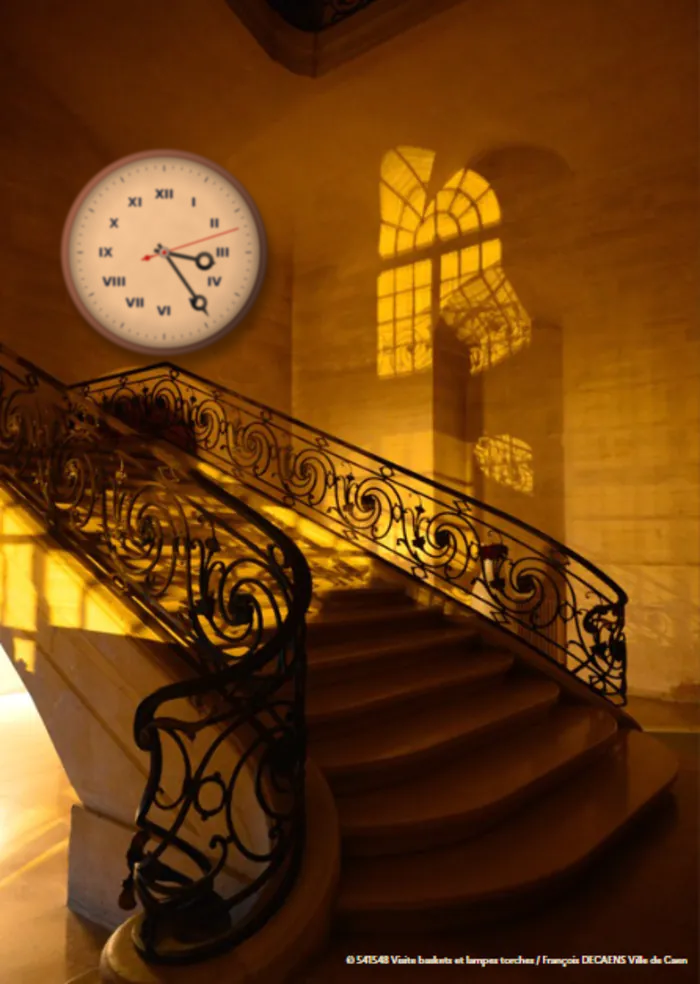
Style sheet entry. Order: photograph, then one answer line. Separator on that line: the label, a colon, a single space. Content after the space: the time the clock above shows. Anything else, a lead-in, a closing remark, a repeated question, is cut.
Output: 3:24:12
